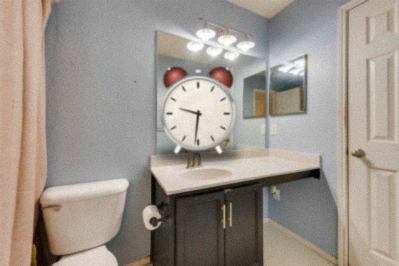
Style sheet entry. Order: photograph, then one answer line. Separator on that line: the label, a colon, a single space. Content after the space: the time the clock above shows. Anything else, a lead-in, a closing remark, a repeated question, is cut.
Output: 9:31
